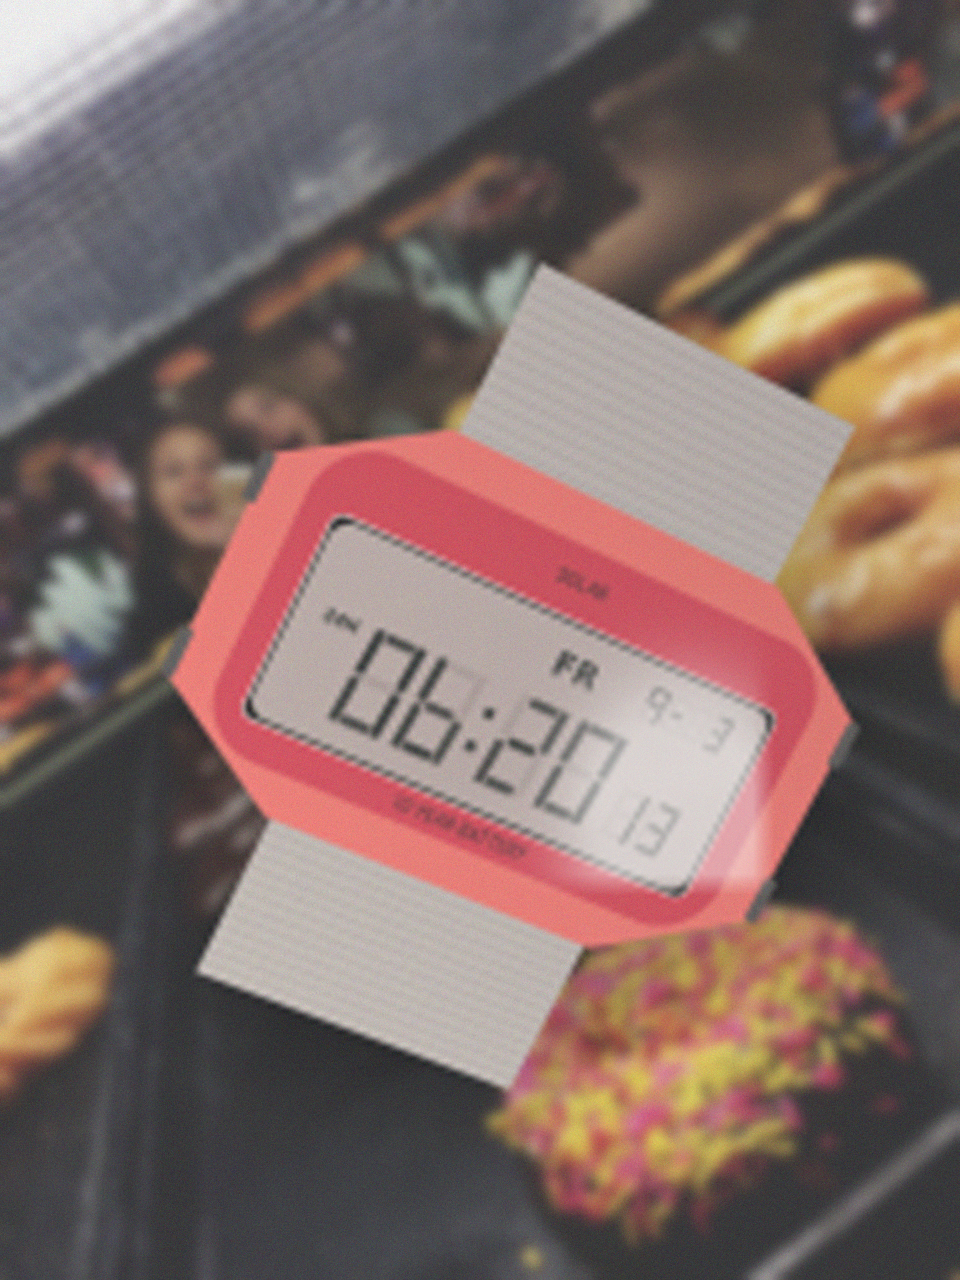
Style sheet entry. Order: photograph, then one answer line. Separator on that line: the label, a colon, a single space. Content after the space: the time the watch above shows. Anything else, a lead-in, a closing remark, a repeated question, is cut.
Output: 6:20:13
